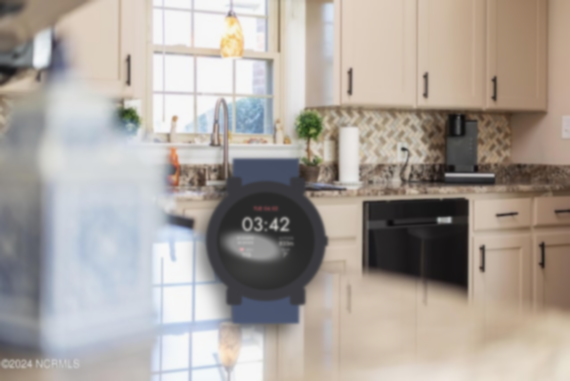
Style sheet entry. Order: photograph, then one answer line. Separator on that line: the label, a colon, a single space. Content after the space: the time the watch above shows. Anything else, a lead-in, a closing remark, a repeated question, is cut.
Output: 3:42
